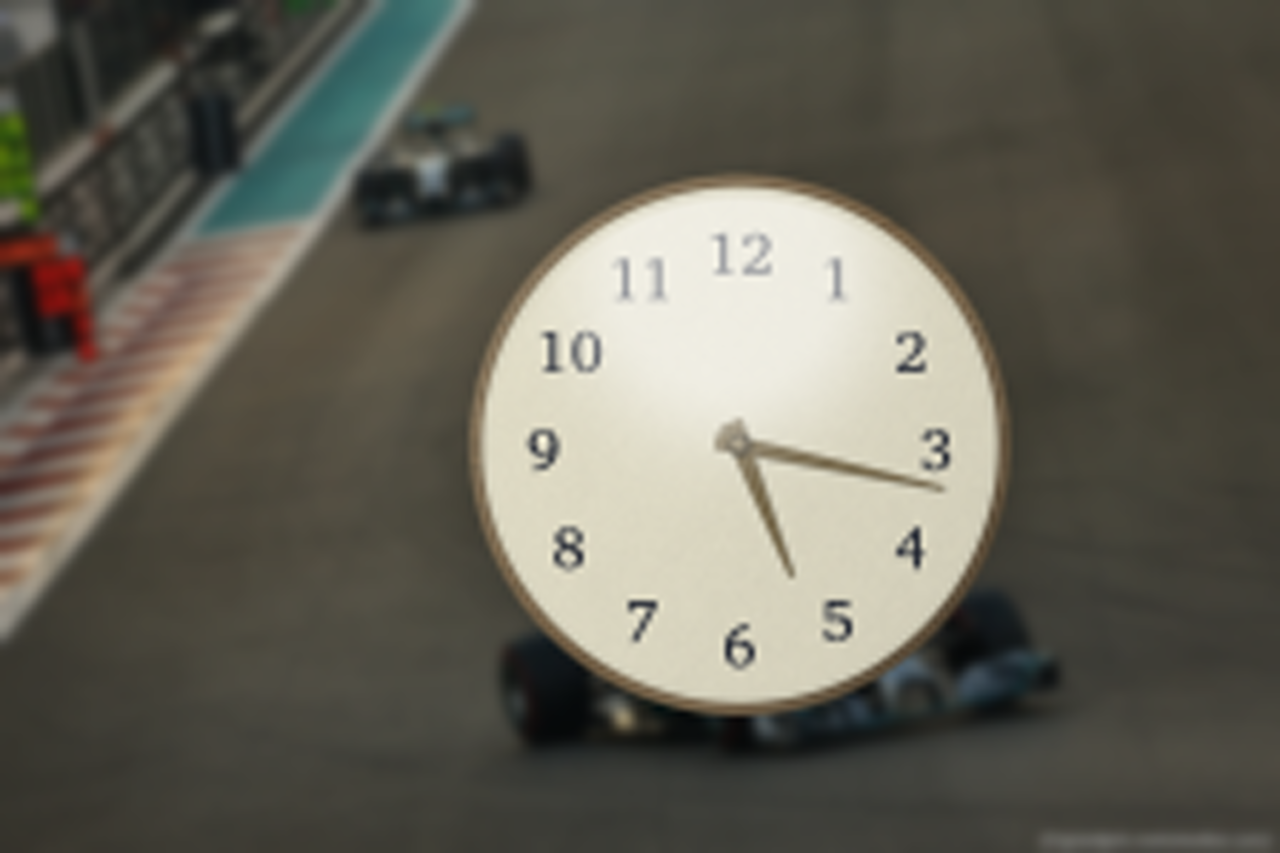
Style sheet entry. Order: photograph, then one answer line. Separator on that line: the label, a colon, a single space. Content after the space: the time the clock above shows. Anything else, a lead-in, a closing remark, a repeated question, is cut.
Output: 5:17
